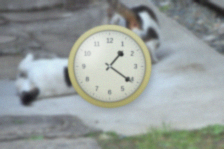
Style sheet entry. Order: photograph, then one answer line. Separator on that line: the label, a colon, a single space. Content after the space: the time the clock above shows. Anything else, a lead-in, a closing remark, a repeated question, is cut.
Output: 1:21
